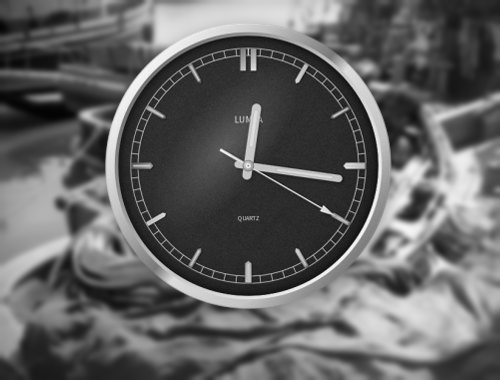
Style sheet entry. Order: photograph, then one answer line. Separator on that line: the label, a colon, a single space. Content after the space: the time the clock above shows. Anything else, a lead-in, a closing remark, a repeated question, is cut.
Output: 12:16:20
